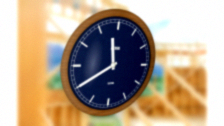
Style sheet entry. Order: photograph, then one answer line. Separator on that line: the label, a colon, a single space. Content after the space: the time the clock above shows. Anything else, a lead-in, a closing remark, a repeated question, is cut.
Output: 11:40
